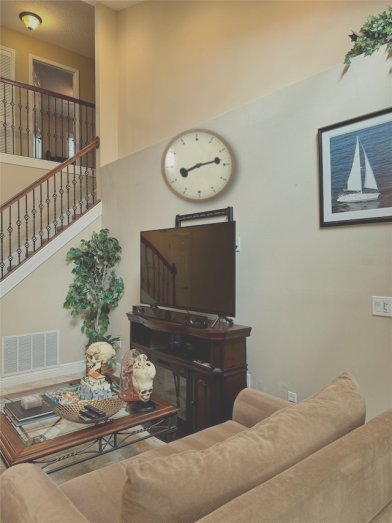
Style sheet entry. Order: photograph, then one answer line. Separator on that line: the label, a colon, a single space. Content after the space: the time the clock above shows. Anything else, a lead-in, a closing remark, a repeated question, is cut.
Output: 8:13
